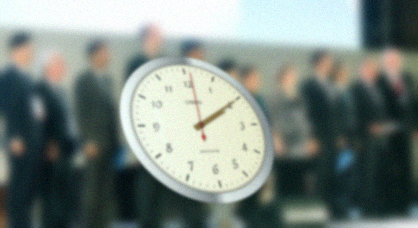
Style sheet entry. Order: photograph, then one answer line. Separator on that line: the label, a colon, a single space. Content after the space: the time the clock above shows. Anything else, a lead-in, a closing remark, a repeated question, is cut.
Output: 2:10:01
